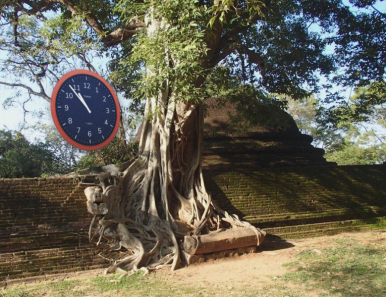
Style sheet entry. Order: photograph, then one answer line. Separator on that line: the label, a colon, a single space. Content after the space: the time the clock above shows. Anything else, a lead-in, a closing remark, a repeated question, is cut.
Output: 10:53
